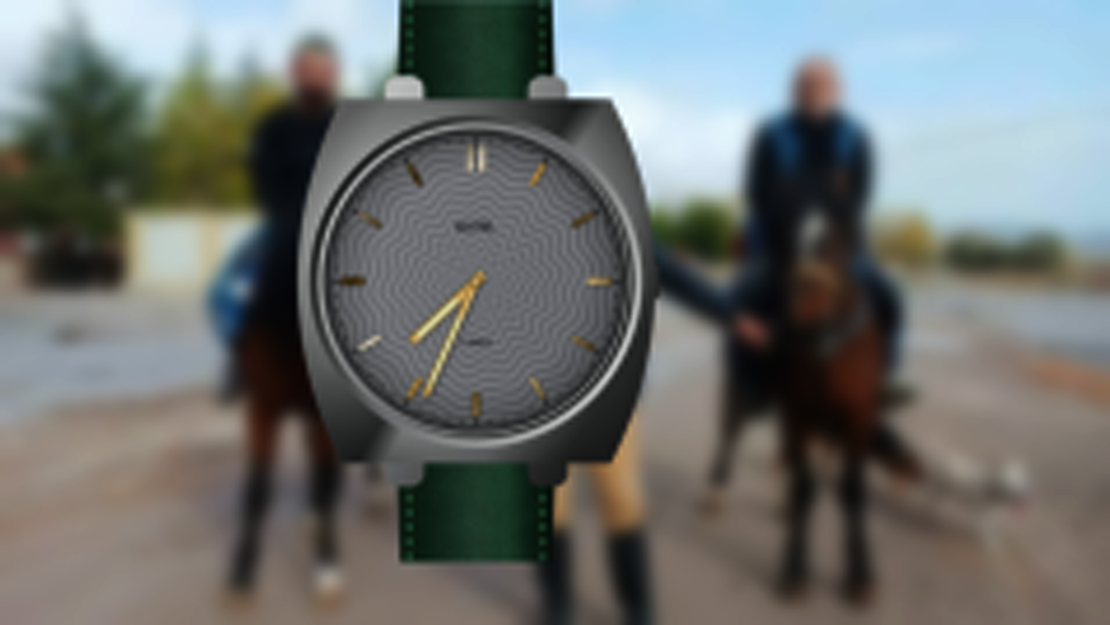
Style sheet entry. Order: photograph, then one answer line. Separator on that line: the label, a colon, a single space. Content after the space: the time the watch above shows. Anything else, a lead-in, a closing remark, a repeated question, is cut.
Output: 7:34
